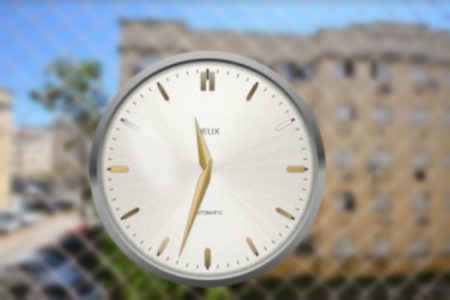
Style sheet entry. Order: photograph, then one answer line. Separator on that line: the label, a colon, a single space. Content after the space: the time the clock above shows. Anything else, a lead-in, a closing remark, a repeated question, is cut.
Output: 11:33
